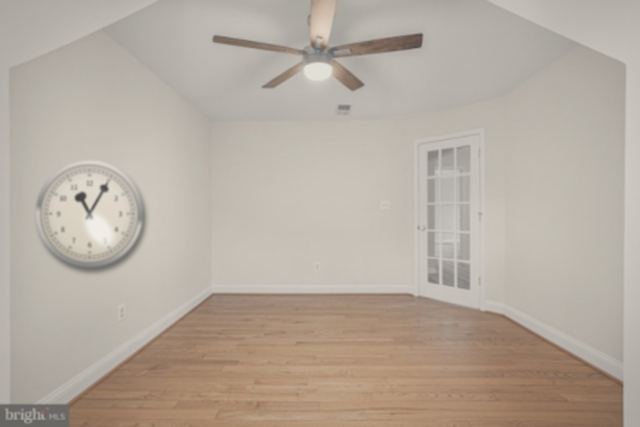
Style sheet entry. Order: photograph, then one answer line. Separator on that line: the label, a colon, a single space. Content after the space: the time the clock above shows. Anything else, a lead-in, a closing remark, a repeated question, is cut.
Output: 11:05
